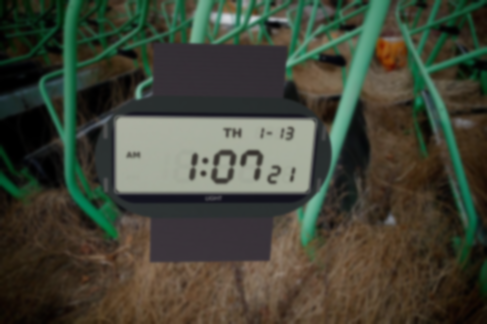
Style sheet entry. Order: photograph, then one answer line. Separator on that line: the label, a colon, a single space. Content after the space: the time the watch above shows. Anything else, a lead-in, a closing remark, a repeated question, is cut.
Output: 1:07:21
